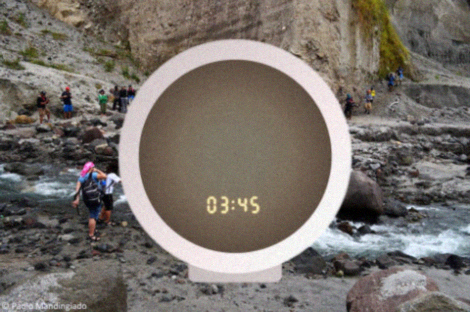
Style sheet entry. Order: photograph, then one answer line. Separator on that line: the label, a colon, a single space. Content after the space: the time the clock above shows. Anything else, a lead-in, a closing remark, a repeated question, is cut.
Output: 3:45
